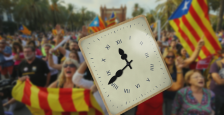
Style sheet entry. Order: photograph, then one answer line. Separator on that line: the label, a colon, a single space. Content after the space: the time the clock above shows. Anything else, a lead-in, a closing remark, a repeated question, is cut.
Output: 11:42
